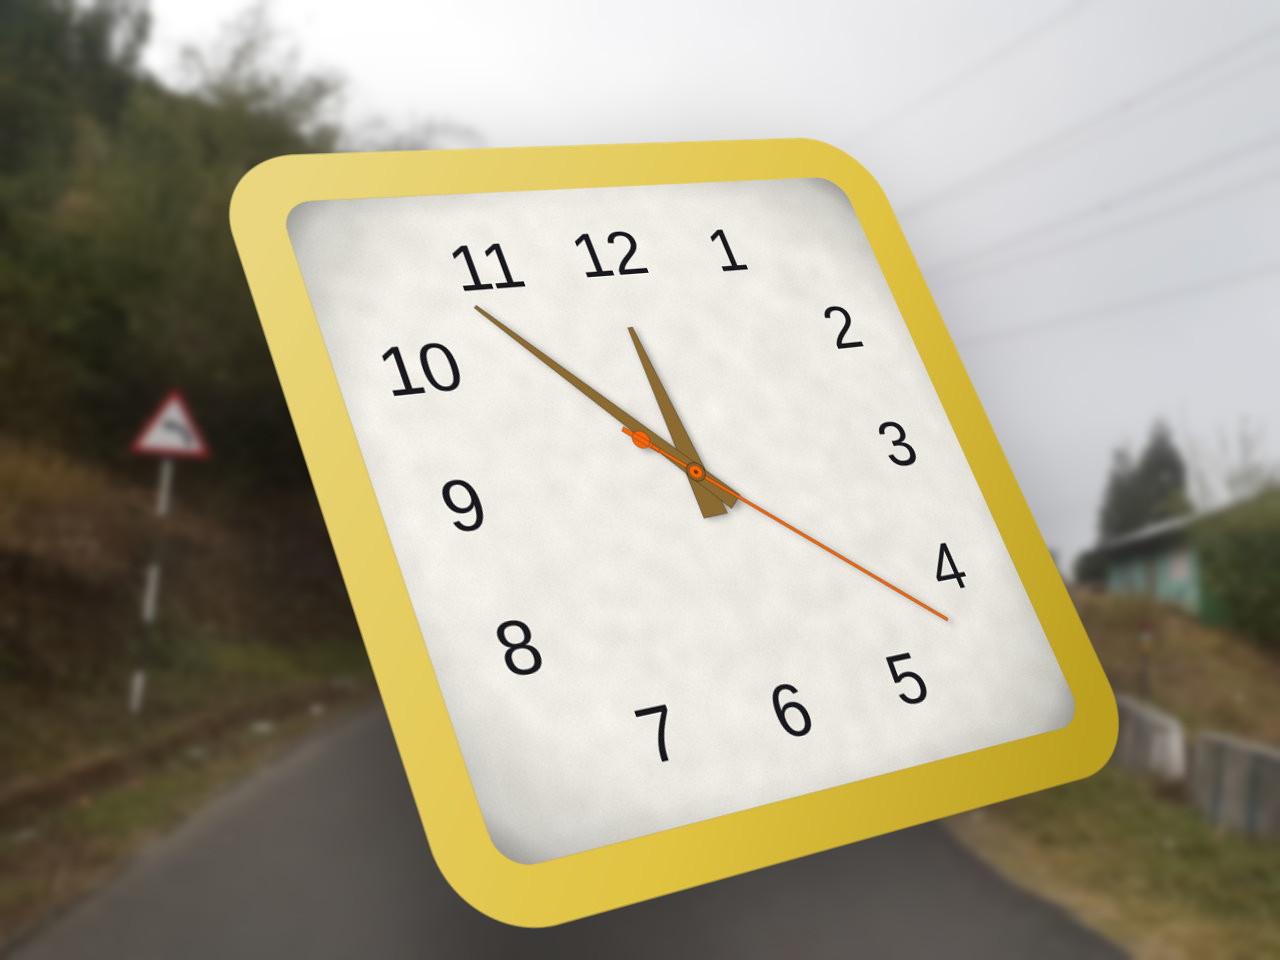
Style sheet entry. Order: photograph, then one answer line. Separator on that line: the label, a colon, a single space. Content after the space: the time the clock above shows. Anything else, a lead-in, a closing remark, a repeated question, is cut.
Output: 11:53:22
